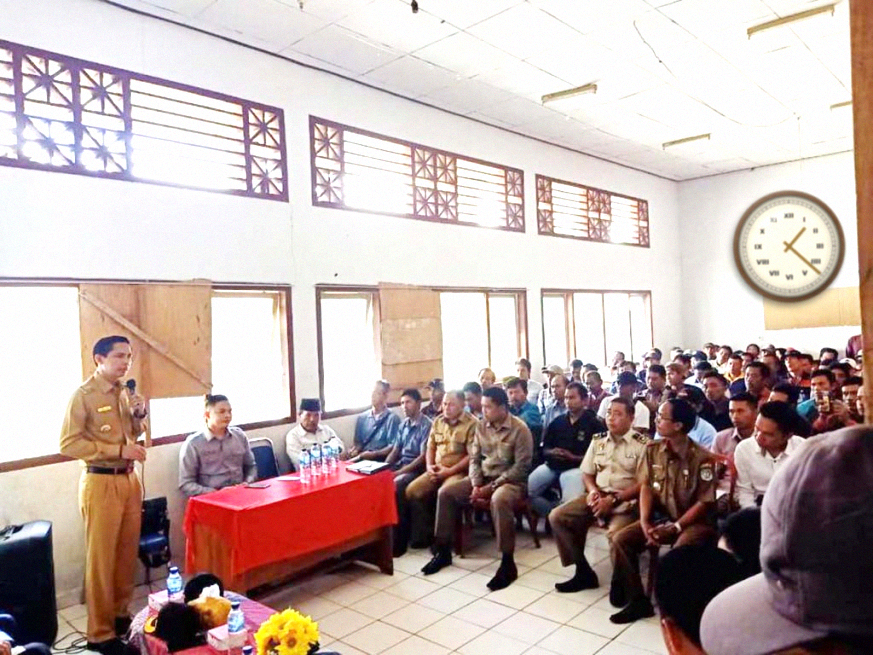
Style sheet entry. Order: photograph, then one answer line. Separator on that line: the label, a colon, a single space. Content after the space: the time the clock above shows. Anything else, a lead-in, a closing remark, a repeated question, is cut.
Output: 1:22
